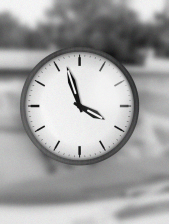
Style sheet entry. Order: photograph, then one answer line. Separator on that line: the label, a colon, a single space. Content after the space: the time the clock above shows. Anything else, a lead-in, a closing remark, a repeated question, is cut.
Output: 3:57
